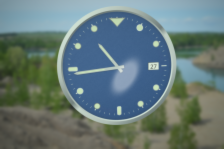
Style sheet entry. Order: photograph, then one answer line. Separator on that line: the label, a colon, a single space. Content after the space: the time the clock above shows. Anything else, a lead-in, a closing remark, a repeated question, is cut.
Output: 10:44
